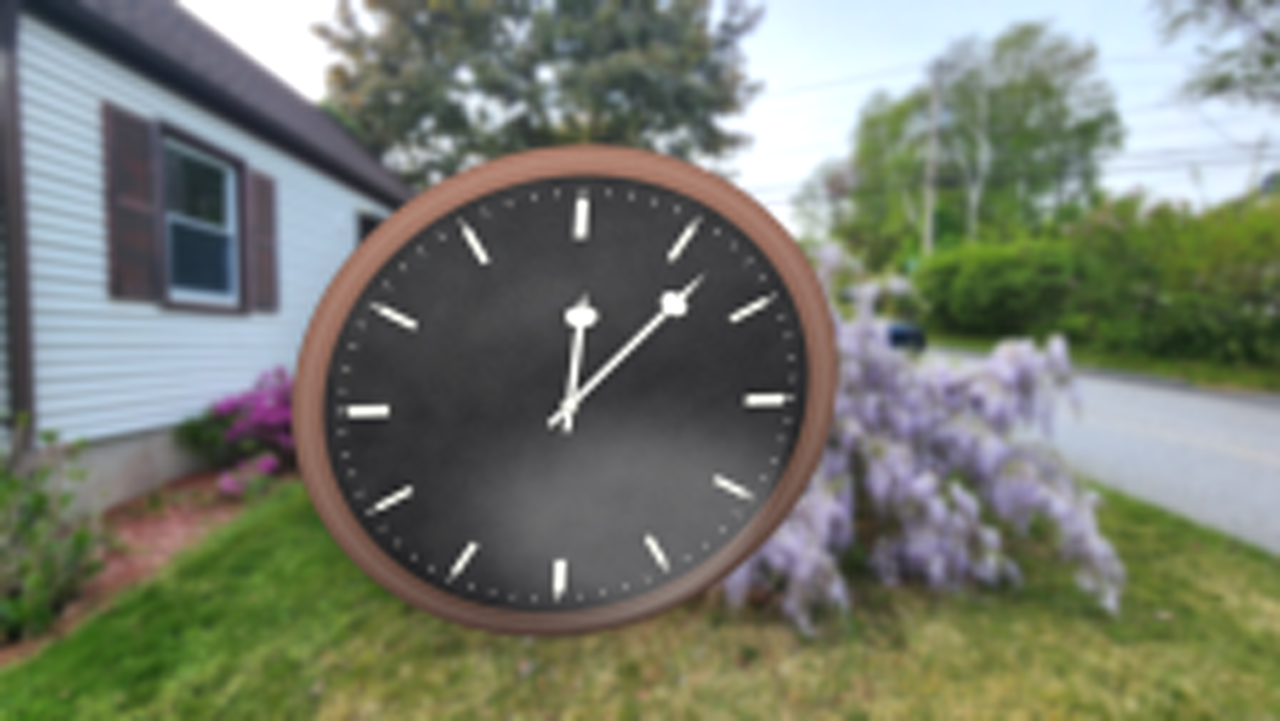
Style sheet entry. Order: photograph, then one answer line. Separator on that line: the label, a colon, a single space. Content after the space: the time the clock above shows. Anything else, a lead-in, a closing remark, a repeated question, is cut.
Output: 12:07
